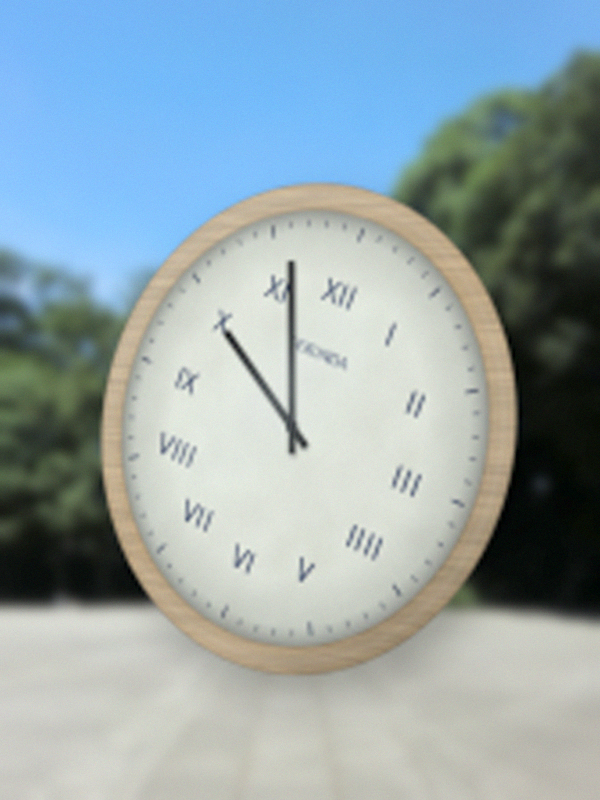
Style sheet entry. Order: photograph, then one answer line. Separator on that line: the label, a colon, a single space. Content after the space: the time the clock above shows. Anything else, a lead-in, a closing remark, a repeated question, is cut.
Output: 9:56
